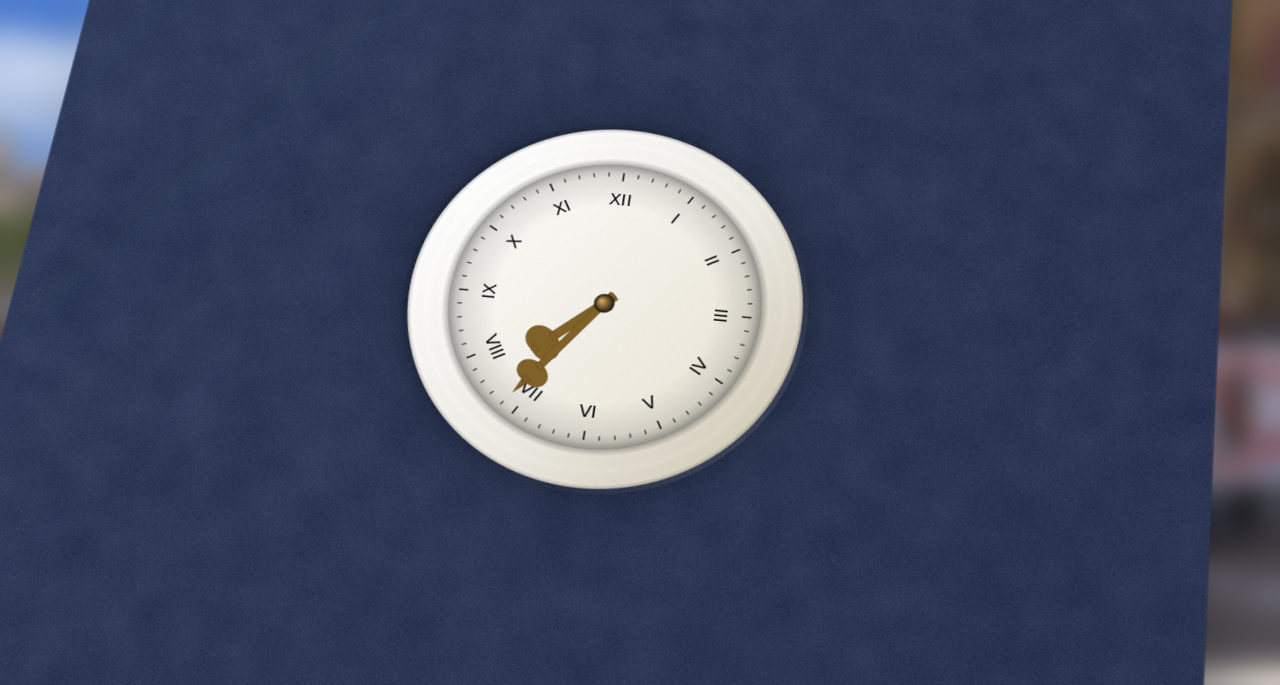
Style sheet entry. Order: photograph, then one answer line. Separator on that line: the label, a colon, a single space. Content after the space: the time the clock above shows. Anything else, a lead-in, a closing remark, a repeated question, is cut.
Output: 7:36
